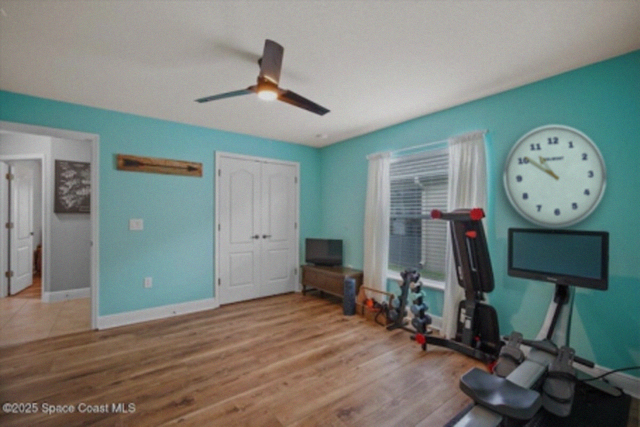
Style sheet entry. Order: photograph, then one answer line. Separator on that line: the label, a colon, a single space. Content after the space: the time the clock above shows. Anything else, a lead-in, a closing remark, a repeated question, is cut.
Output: 10:51
